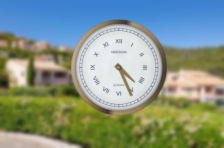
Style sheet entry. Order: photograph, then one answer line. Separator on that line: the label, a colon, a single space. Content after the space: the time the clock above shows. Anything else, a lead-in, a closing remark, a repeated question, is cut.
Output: 4:26
